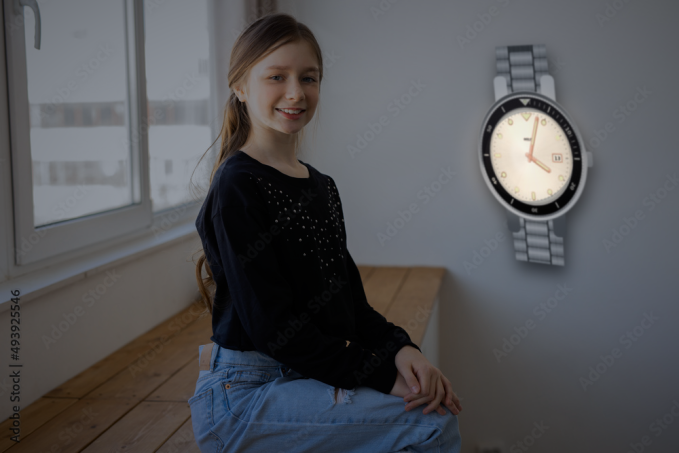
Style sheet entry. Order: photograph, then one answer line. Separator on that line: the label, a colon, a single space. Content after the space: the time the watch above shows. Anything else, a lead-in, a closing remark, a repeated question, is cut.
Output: 4:03
